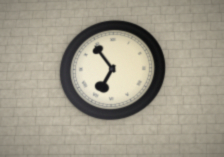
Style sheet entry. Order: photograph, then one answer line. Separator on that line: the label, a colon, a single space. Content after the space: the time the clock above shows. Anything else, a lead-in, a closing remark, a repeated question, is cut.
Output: 6:54
